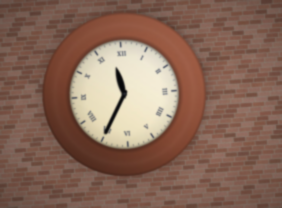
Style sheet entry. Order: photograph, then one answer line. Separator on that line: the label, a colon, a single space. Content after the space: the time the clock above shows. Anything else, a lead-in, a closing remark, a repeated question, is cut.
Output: 11:35
